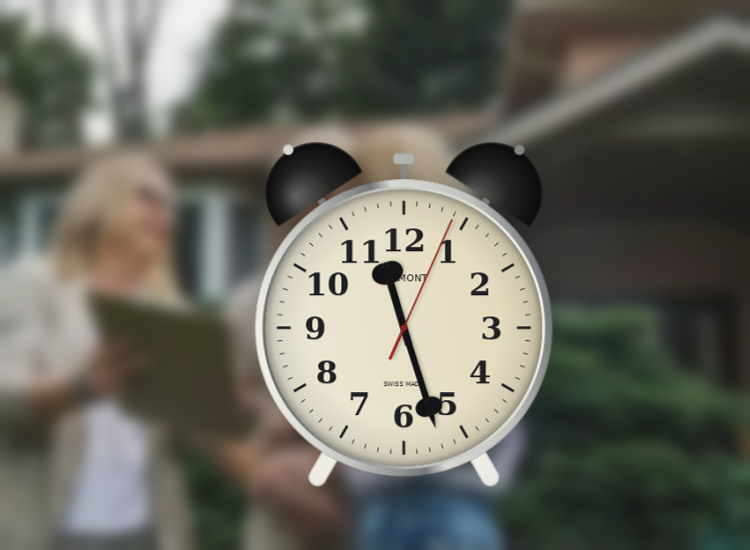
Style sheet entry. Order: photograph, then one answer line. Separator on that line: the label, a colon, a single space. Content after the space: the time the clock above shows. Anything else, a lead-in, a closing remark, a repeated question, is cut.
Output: 11:27:04
